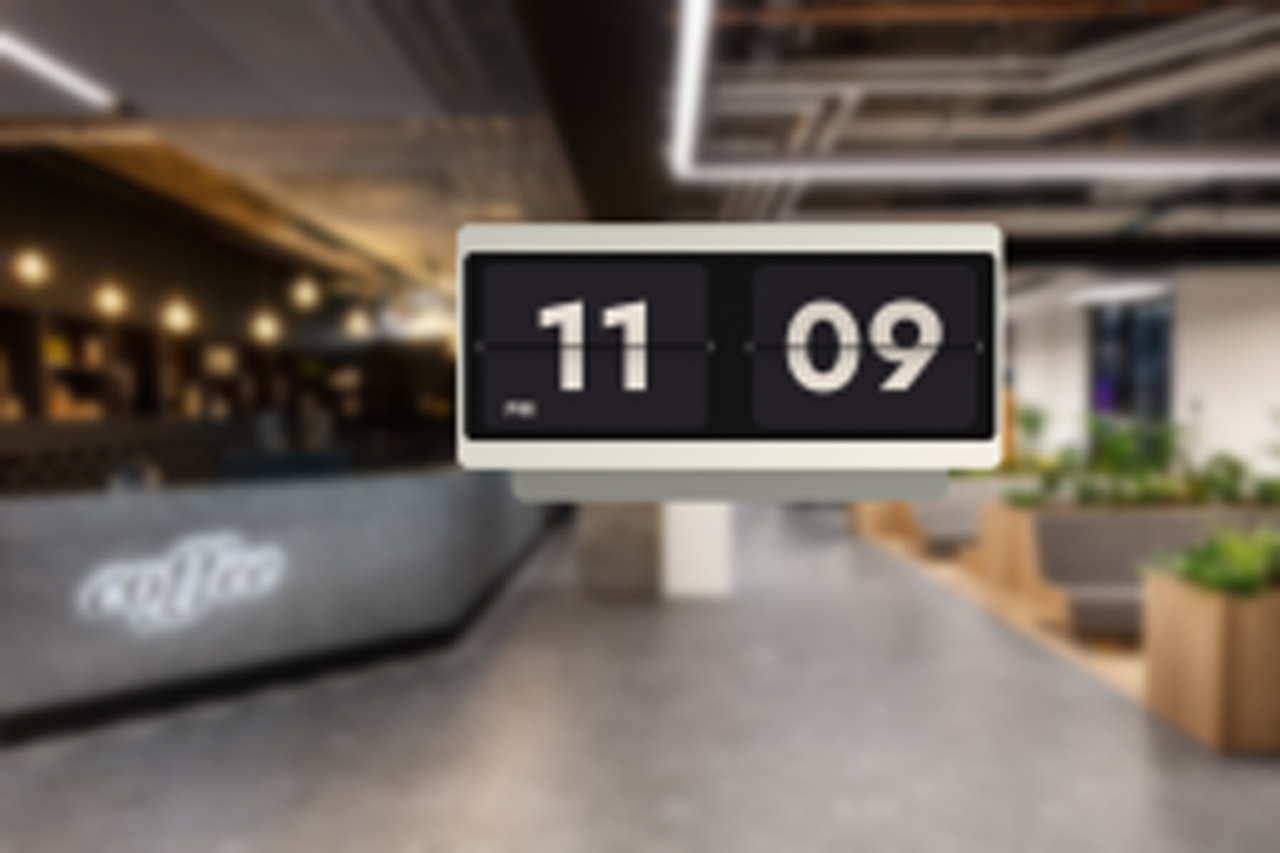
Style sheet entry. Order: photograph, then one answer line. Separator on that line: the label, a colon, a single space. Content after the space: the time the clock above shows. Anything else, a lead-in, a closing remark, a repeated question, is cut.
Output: 11:09
